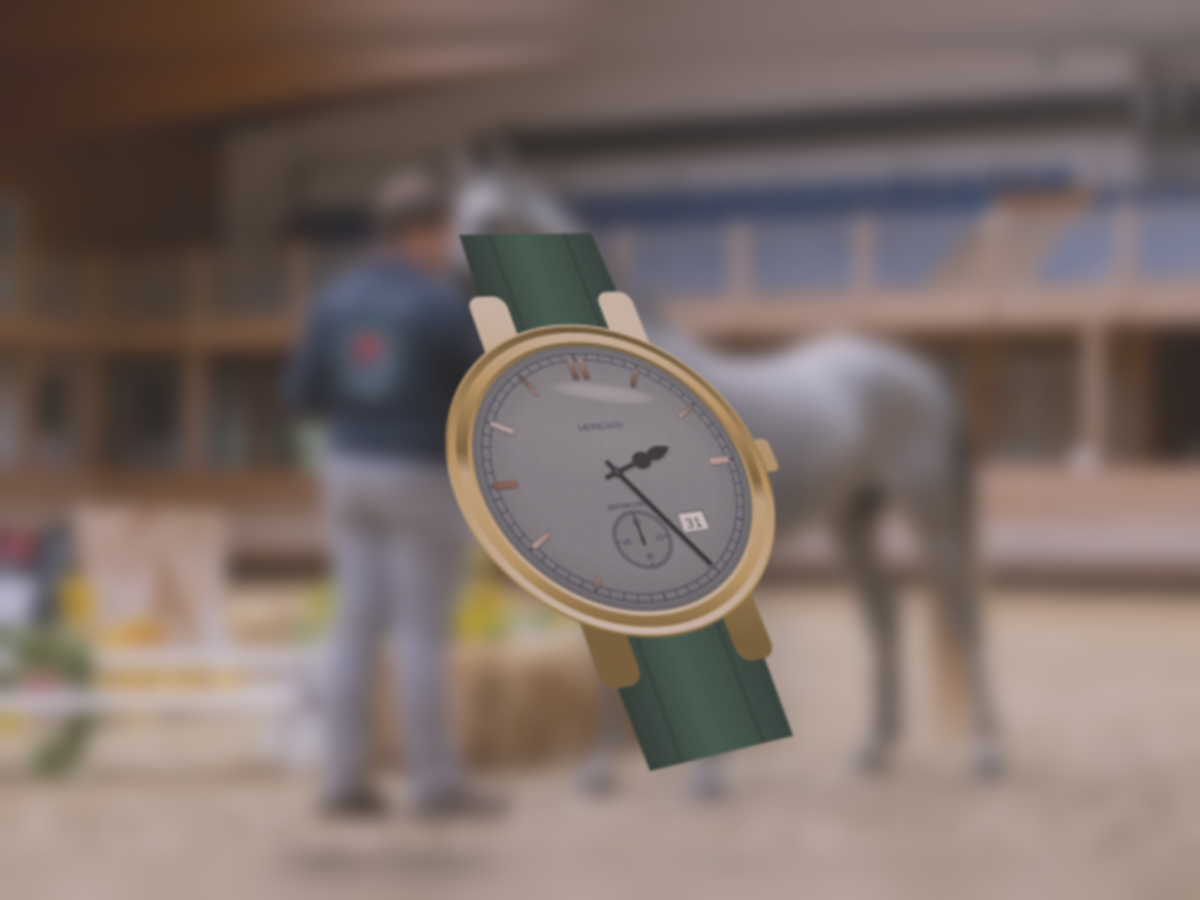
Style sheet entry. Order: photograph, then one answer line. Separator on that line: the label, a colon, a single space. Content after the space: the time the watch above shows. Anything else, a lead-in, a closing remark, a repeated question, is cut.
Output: 2:25
